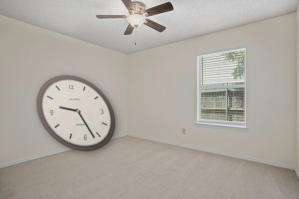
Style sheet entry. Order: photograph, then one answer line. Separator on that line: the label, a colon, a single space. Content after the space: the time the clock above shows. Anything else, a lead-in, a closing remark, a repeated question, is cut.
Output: 9:27
